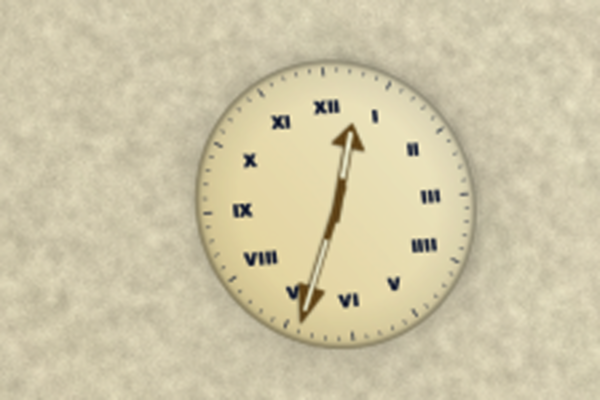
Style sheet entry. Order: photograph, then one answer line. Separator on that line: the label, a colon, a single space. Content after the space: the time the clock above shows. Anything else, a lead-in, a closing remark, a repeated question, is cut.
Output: 12:34
